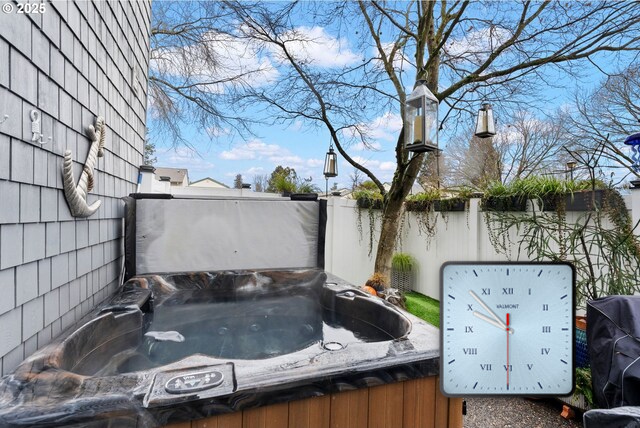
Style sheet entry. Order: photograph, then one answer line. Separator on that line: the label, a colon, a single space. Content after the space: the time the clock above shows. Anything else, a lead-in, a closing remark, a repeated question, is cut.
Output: 9:52:30
